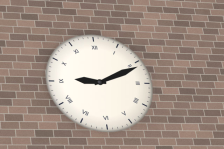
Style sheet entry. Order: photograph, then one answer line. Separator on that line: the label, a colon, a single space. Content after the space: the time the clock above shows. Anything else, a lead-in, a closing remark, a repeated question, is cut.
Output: 9:11
